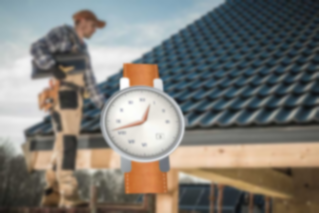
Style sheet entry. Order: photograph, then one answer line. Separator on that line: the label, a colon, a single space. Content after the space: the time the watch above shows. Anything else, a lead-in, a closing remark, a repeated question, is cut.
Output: 12:42
